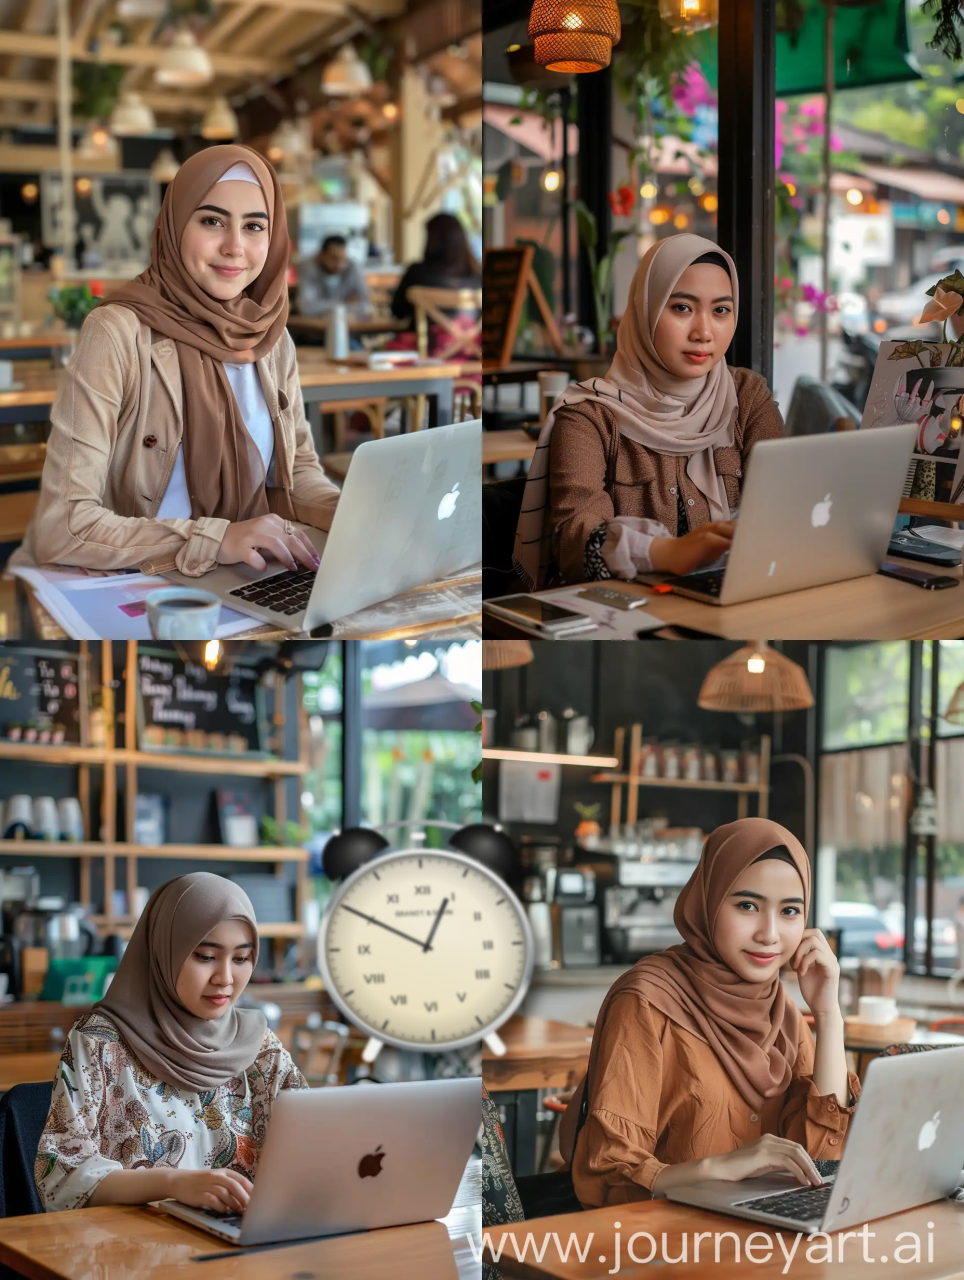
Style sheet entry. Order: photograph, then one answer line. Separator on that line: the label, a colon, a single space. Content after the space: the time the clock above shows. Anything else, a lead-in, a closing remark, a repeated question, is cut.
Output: 12:50
